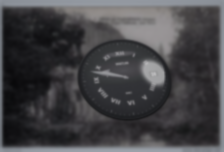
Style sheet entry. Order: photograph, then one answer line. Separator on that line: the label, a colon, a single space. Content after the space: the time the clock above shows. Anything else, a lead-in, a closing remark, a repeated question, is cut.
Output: 9:48
